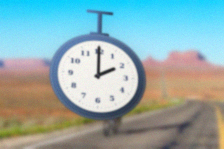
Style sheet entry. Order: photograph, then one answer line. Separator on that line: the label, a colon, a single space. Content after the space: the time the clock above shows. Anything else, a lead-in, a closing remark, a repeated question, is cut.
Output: 2:00
